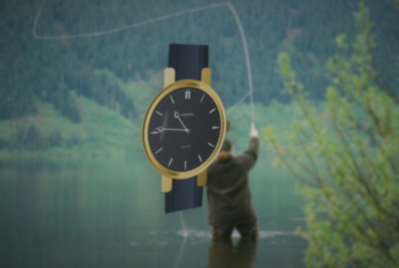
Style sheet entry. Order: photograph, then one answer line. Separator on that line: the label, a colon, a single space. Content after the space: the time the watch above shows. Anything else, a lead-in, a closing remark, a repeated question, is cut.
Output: 10:46
